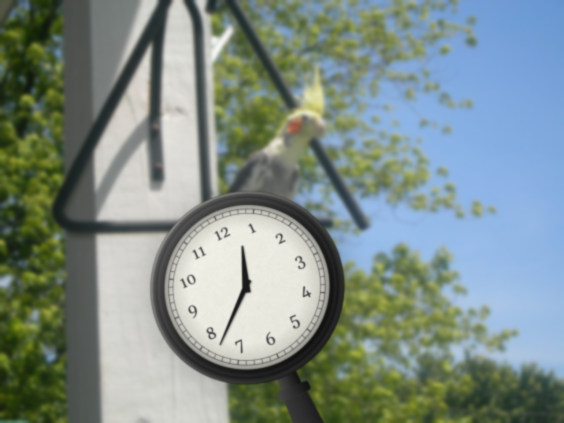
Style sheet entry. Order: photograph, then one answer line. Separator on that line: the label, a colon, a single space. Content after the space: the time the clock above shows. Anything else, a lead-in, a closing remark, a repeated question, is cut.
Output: 12:38
